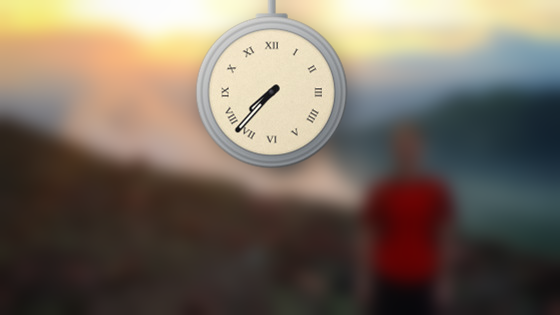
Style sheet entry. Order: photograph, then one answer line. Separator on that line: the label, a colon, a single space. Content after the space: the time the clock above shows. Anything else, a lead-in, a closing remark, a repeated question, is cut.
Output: 7:37
